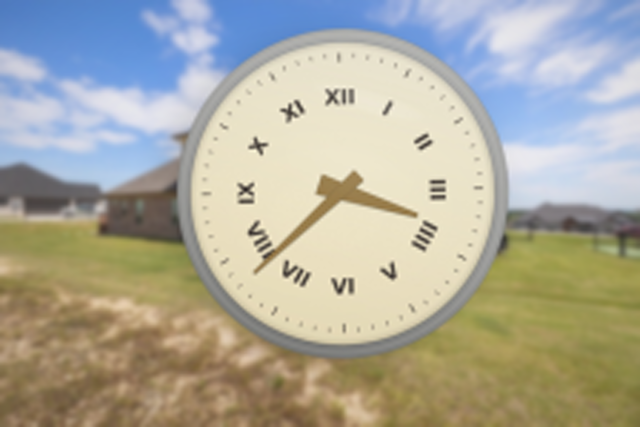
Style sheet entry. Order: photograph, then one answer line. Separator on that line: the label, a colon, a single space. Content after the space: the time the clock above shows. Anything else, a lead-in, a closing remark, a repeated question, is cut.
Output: 3:38
